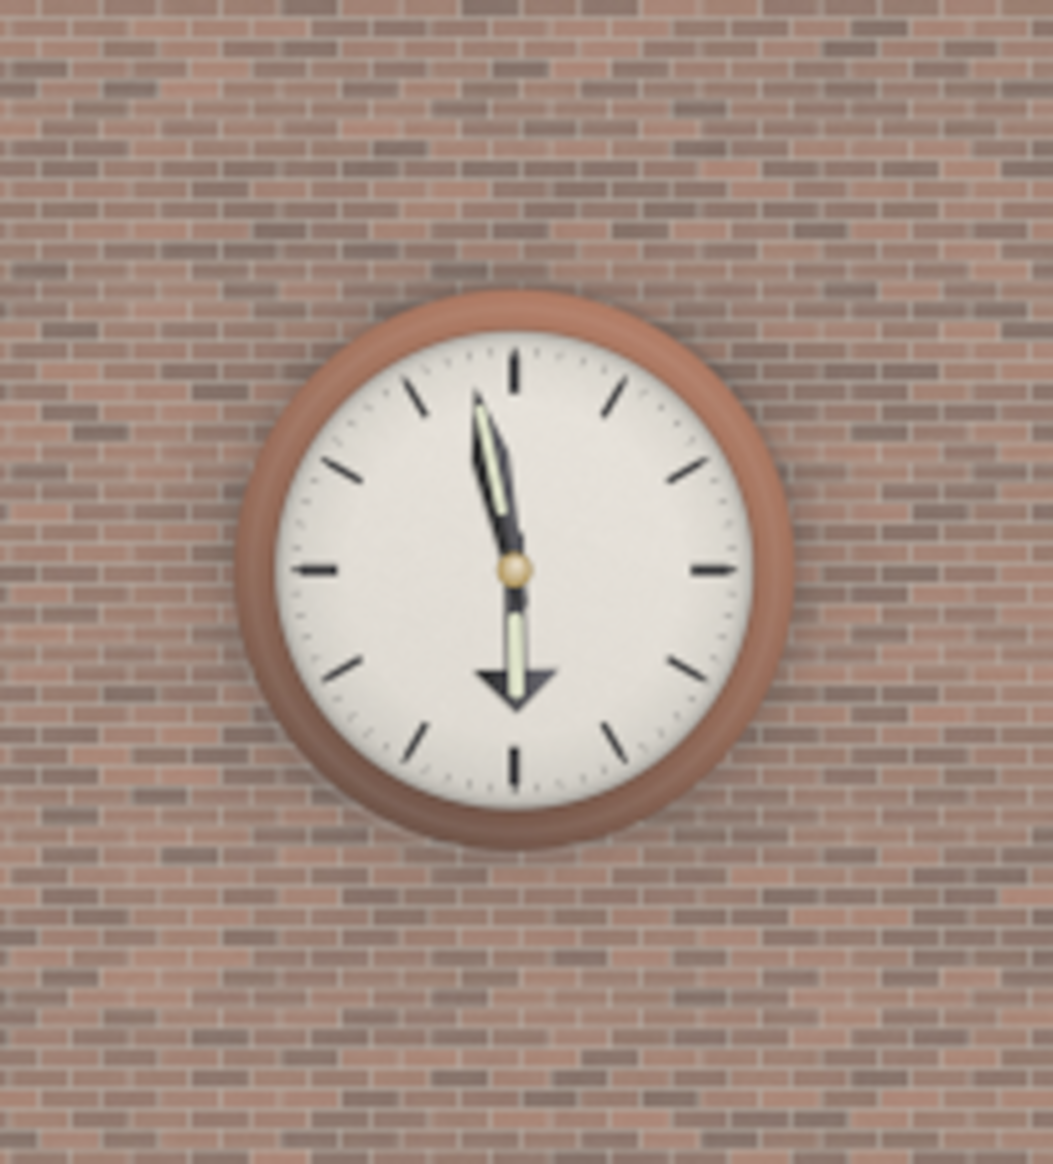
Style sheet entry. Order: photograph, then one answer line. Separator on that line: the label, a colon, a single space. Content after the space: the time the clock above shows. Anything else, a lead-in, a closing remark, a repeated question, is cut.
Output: 5:58
